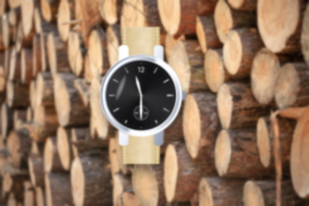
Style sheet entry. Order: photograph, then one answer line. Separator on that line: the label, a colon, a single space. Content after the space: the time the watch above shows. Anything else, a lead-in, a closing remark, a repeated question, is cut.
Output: 11:30
